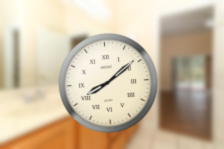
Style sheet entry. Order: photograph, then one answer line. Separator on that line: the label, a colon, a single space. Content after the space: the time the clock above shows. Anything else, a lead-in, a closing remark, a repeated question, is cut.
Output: 8:09
